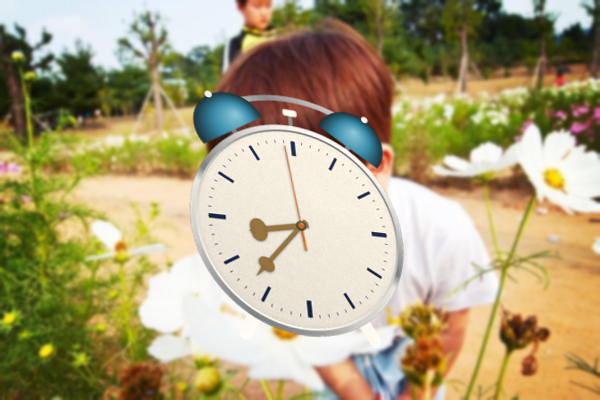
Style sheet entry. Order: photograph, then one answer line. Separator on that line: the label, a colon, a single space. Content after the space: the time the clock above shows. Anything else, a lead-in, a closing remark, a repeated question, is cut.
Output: 8:36:59
